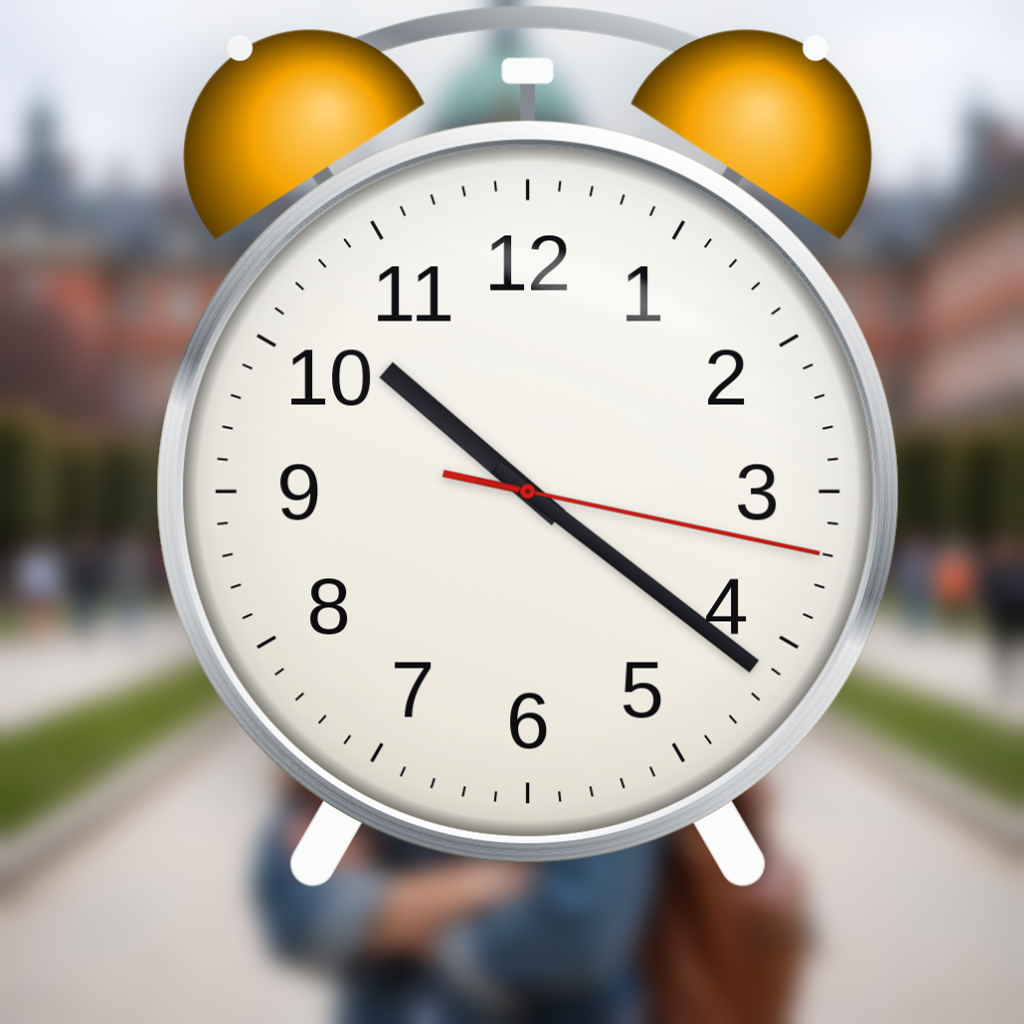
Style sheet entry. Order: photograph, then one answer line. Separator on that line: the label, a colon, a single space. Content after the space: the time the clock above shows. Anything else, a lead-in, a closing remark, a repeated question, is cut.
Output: 10:21:17
